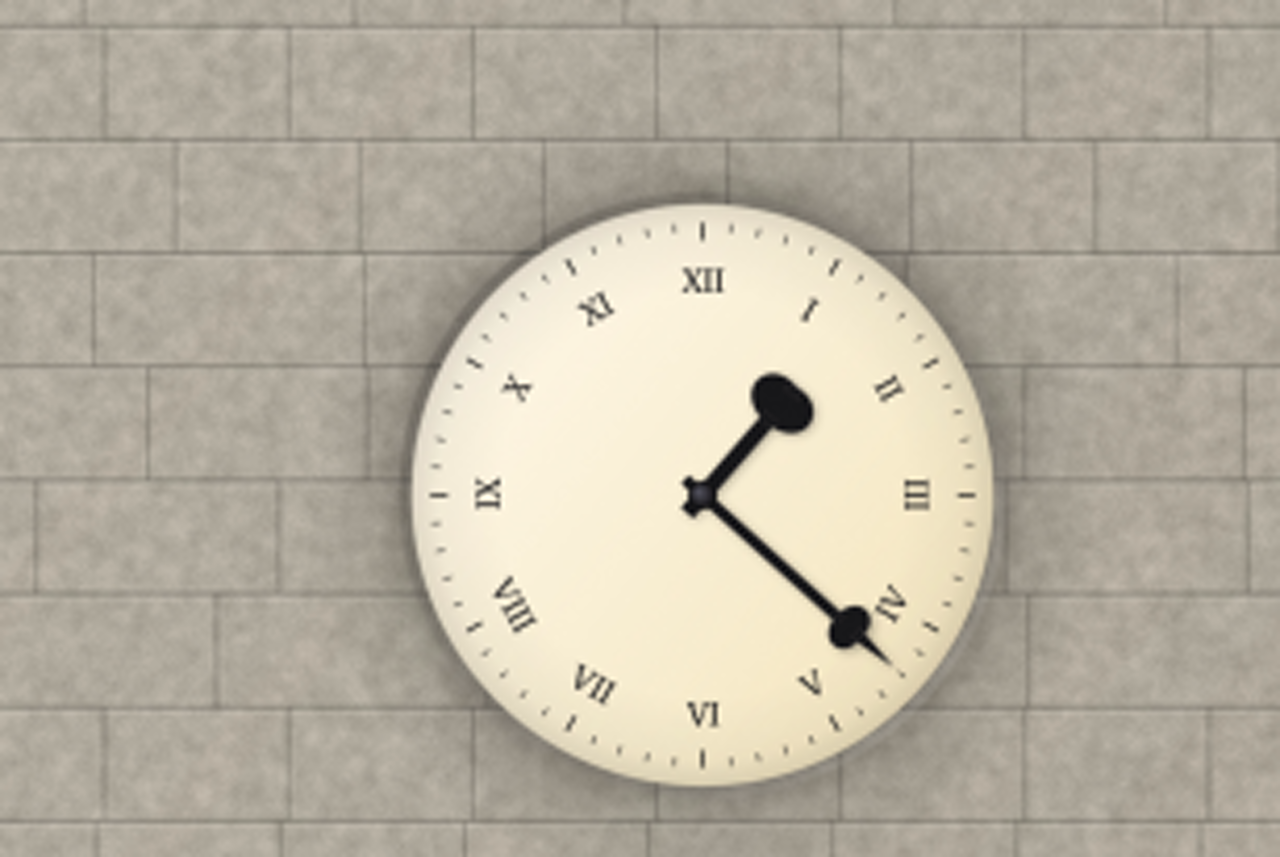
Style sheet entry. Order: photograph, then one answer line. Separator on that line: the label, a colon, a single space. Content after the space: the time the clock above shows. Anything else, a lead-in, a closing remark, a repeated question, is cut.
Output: 1:22
